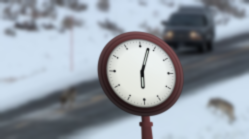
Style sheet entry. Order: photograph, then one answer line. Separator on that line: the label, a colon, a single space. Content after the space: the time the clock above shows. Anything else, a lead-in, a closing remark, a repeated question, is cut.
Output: 6:03
